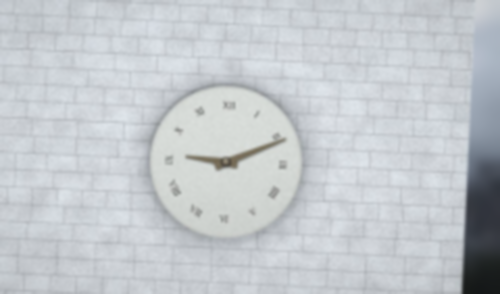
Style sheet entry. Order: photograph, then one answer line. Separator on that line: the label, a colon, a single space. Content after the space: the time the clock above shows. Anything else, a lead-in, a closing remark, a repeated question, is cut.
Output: 9:11
